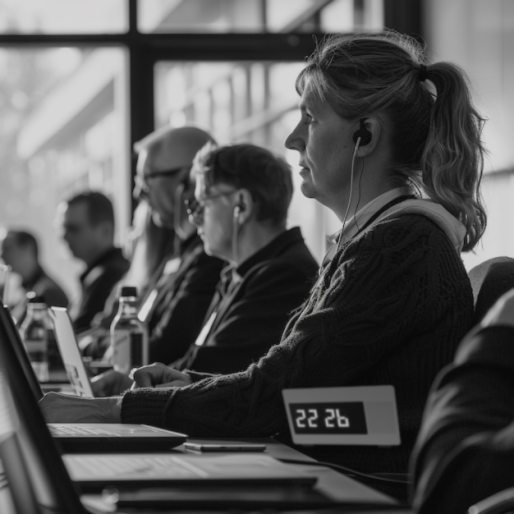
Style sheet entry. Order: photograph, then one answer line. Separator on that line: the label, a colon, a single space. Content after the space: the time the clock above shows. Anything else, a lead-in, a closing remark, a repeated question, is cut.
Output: 22:26
